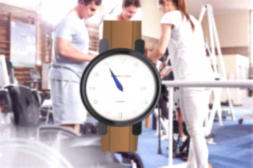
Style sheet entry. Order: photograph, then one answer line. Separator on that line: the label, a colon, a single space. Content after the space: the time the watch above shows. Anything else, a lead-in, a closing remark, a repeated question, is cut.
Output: 10:55
